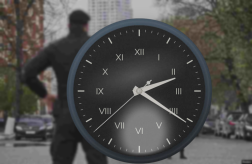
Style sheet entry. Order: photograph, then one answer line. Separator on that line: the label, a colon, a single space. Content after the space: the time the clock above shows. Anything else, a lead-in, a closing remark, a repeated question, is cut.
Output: 2:20:38
